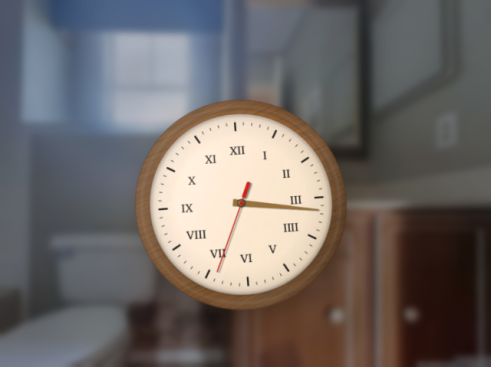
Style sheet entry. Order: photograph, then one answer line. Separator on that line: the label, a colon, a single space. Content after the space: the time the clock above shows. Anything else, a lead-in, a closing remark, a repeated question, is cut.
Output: 3:16:34
